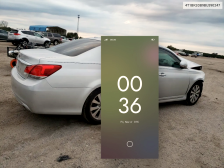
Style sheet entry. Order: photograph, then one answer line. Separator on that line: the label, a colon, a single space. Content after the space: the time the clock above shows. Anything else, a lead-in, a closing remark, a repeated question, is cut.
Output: 0:36
